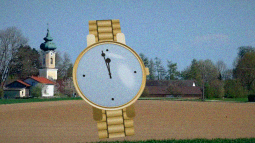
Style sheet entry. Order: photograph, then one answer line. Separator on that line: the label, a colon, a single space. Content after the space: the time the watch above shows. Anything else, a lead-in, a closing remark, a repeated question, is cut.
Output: 11:58
